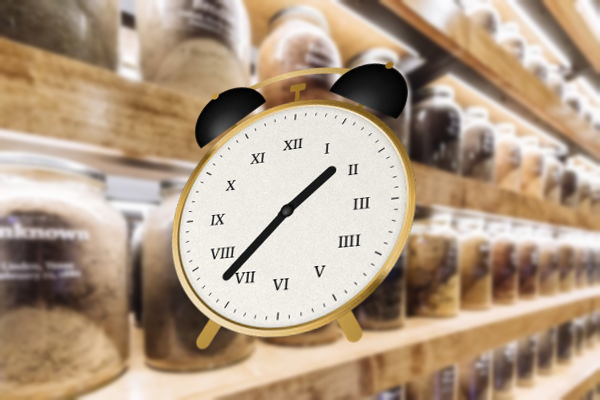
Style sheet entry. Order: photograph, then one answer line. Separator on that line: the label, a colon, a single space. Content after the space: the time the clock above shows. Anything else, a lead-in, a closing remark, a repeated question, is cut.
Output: 1:37
